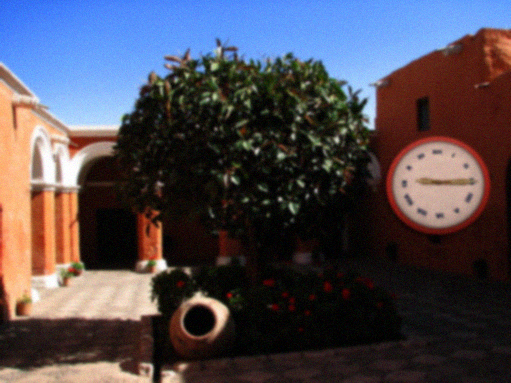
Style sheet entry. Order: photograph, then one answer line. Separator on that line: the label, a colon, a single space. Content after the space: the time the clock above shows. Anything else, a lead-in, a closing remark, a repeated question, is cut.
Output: 9:15
